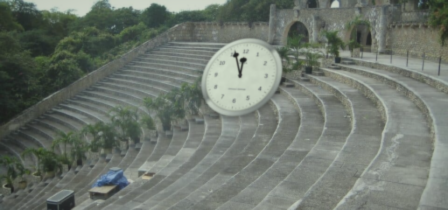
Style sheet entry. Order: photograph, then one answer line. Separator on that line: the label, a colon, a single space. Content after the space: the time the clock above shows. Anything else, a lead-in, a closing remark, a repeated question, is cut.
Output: 11:56
